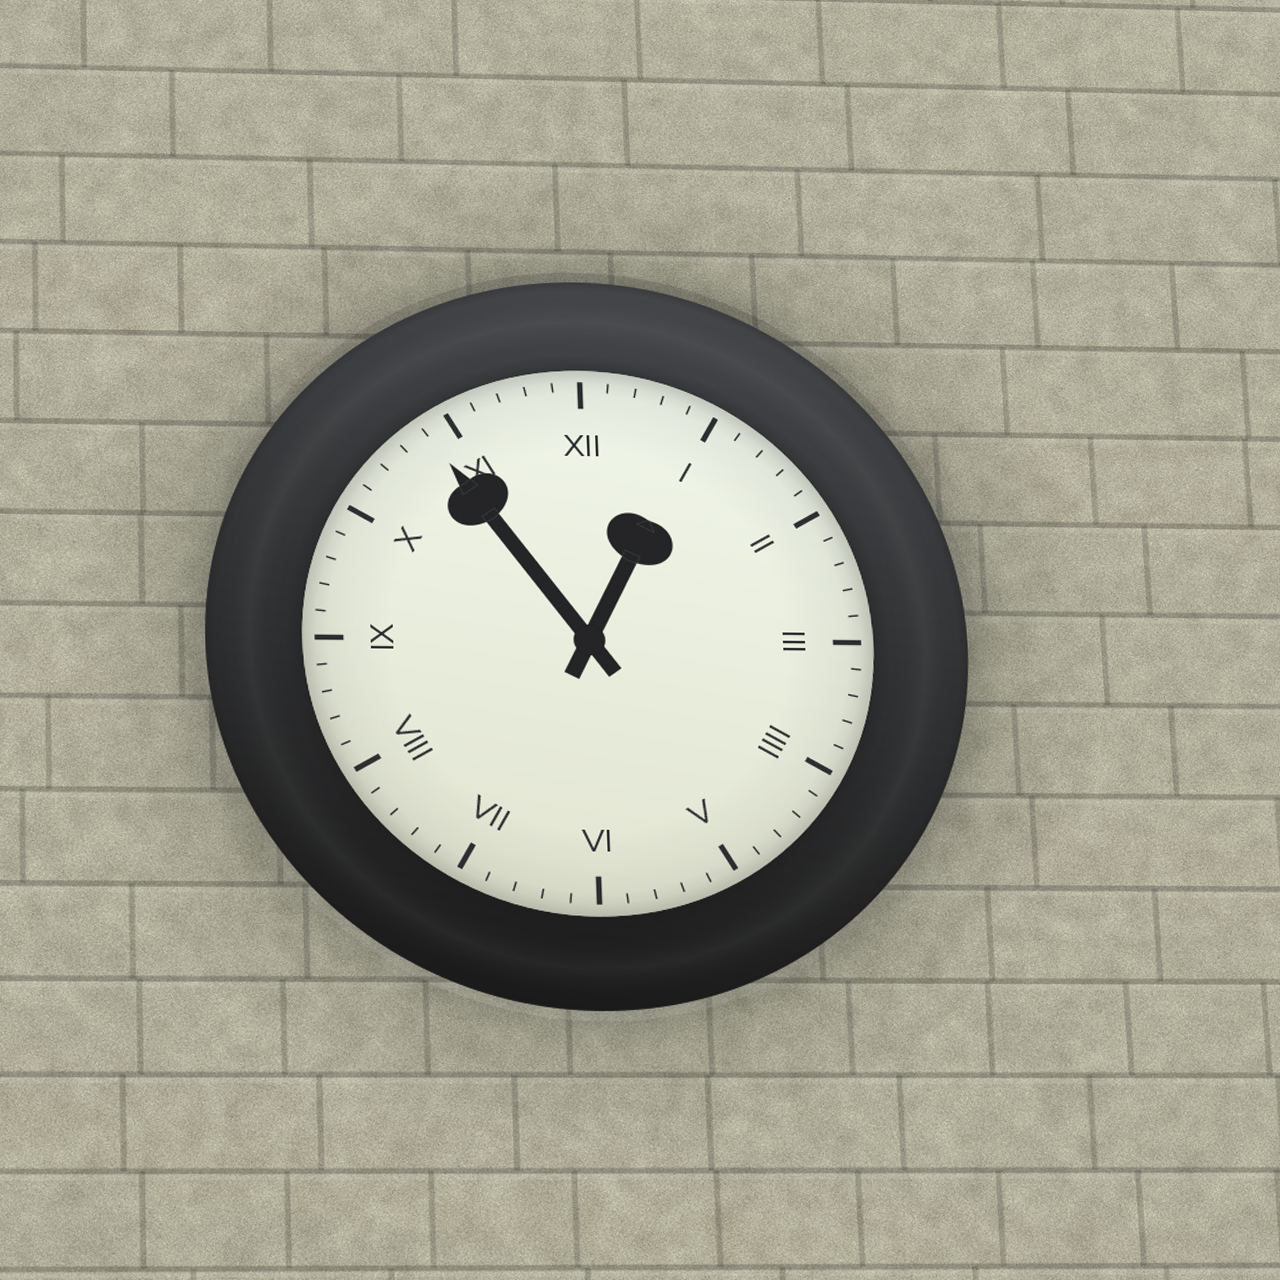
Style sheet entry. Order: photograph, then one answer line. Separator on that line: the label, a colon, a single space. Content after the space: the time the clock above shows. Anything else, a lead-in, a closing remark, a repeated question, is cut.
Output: 12:54
